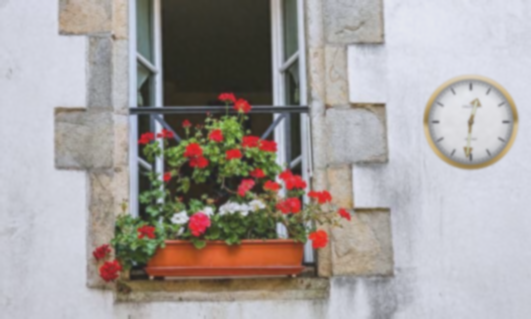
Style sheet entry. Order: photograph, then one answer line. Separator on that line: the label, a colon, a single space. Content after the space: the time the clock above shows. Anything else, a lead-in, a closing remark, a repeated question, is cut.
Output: 12:31
